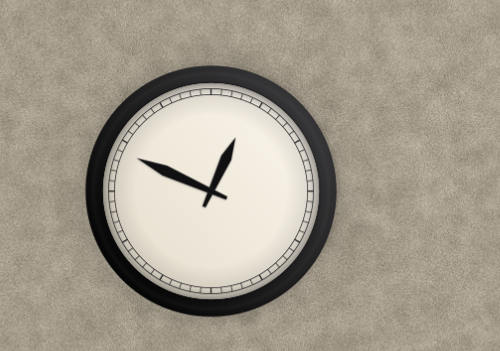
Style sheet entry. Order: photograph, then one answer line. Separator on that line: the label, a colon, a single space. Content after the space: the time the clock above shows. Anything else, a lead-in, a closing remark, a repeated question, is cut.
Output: 12:49
